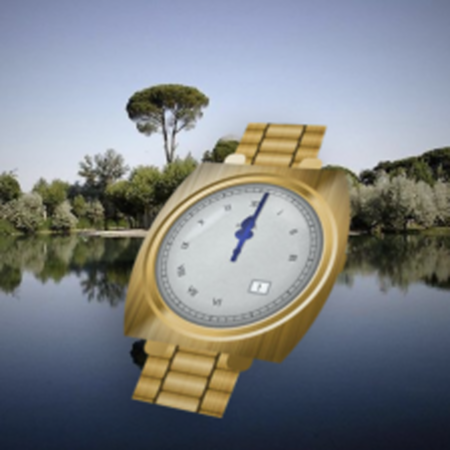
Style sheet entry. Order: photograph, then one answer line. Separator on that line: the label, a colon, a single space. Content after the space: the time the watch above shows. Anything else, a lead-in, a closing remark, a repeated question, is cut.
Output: 12:01
